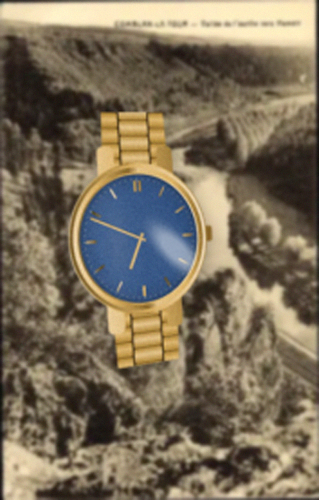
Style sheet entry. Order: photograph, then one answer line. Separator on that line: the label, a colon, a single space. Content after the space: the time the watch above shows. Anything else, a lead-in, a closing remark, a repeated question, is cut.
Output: 6:49
